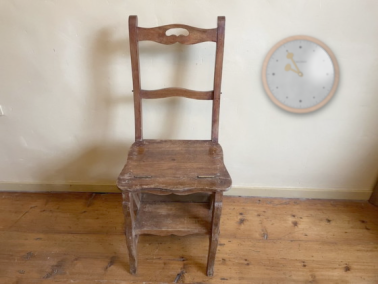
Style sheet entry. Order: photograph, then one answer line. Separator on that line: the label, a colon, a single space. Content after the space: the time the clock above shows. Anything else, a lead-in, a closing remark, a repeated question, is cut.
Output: 9:55
